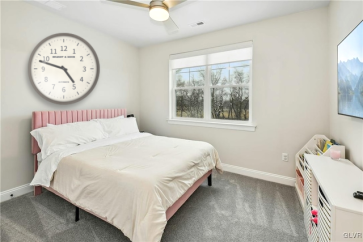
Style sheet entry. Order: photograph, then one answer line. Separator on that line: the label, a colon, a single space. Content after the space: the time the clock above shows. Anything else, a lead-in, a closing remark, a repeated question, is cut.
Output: 4:48
